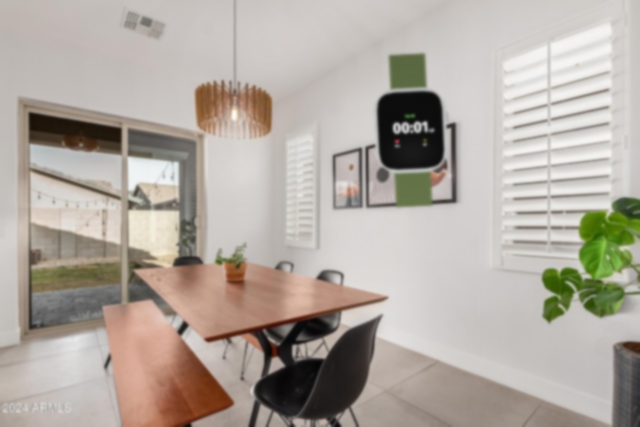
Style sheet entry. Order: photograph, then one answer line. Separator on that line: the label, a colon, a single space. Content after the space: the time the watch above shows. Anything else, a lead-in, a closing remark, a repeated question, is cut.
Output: 0:01
